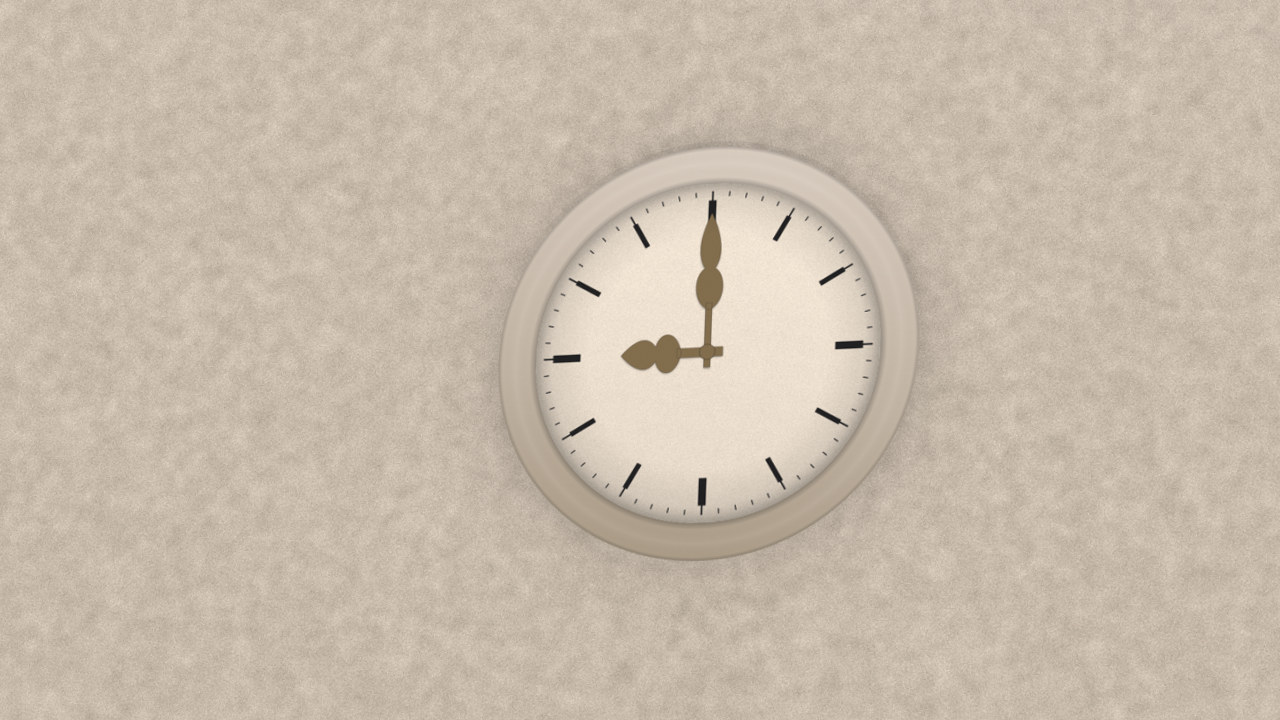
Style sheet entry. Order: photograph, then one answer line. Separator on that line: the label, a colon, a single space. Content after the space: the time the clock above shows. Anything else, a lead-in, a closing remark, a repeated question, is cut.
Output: 9:00
